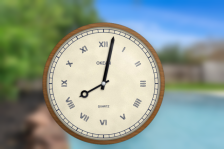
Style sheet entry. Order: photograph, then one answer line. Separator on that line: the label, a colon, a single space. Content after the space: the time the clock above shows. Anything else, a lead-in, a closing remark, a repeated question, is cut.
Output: 8:02
